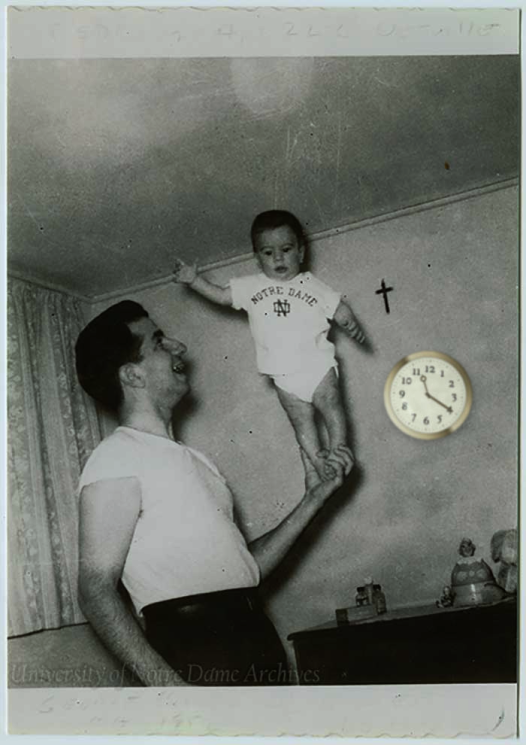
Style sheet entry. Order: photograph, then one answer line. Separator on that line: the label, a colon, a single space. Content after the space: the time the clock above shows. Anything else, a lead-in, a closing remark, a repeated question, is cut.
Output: 11:20
